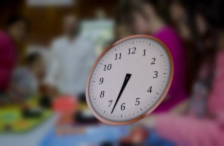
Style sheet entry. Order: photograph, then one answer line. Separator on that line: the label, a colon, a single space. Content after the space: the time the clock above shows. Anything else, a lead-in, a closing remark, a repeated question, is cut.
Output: 6:33
